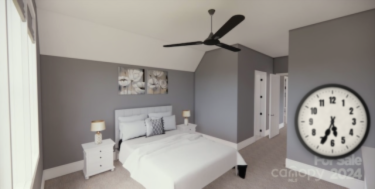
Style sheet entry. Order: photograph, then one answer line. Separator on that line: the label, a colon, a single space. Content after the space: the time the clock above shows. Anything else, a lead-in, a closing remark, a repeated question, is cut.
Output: 5:34
